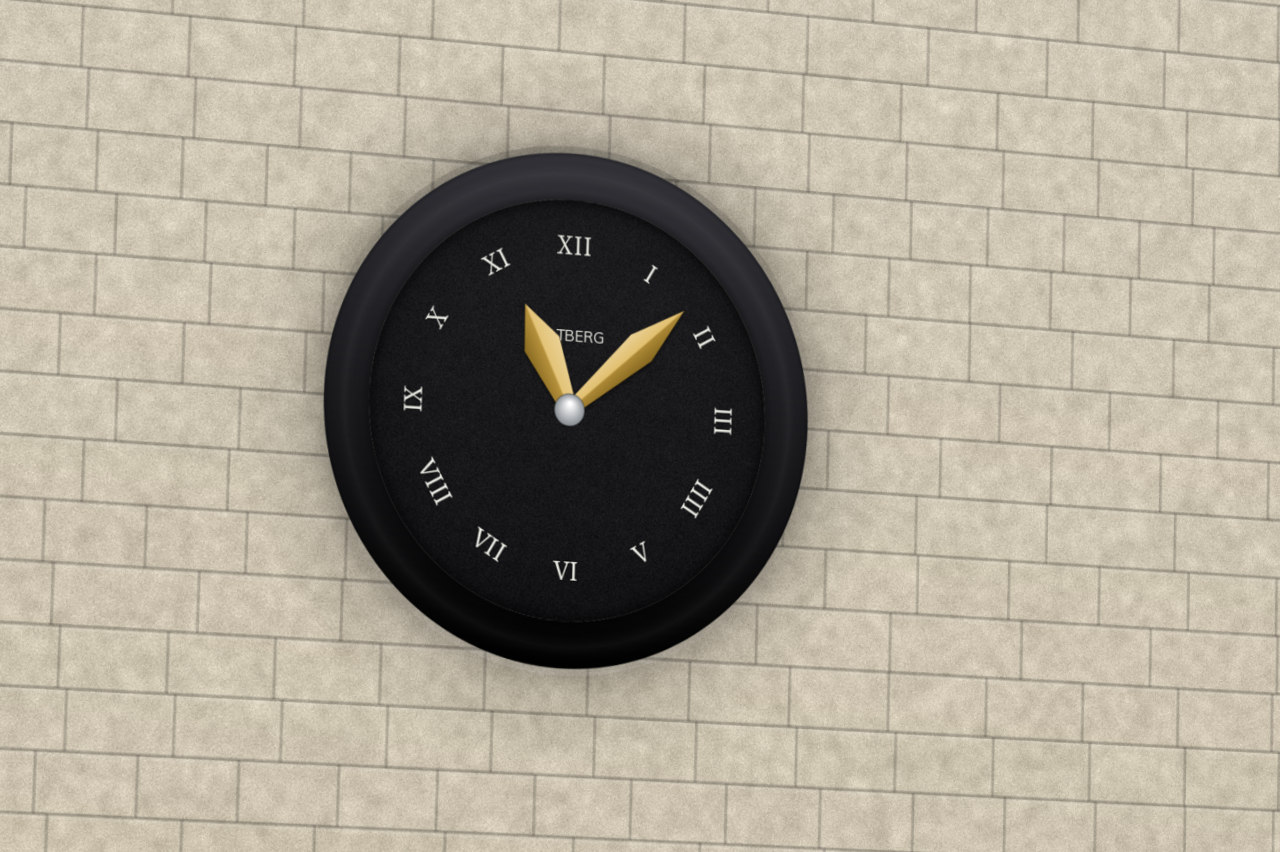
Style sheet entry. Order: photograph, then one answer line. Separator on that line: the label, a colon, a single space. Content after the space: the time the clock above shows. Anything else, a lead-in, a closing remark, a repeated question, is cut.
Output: 11:08
